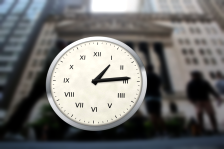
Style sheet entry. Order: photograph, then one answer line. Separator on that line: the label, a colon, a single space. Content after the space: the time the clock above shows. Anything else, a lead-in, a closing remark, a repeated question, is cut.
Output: 1:14
